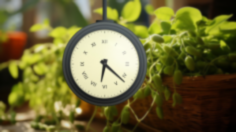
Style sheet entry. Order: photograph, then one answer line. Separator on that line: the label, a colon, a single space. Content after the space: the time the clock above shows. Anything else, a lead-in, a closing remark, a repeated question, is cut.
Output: 6:22
